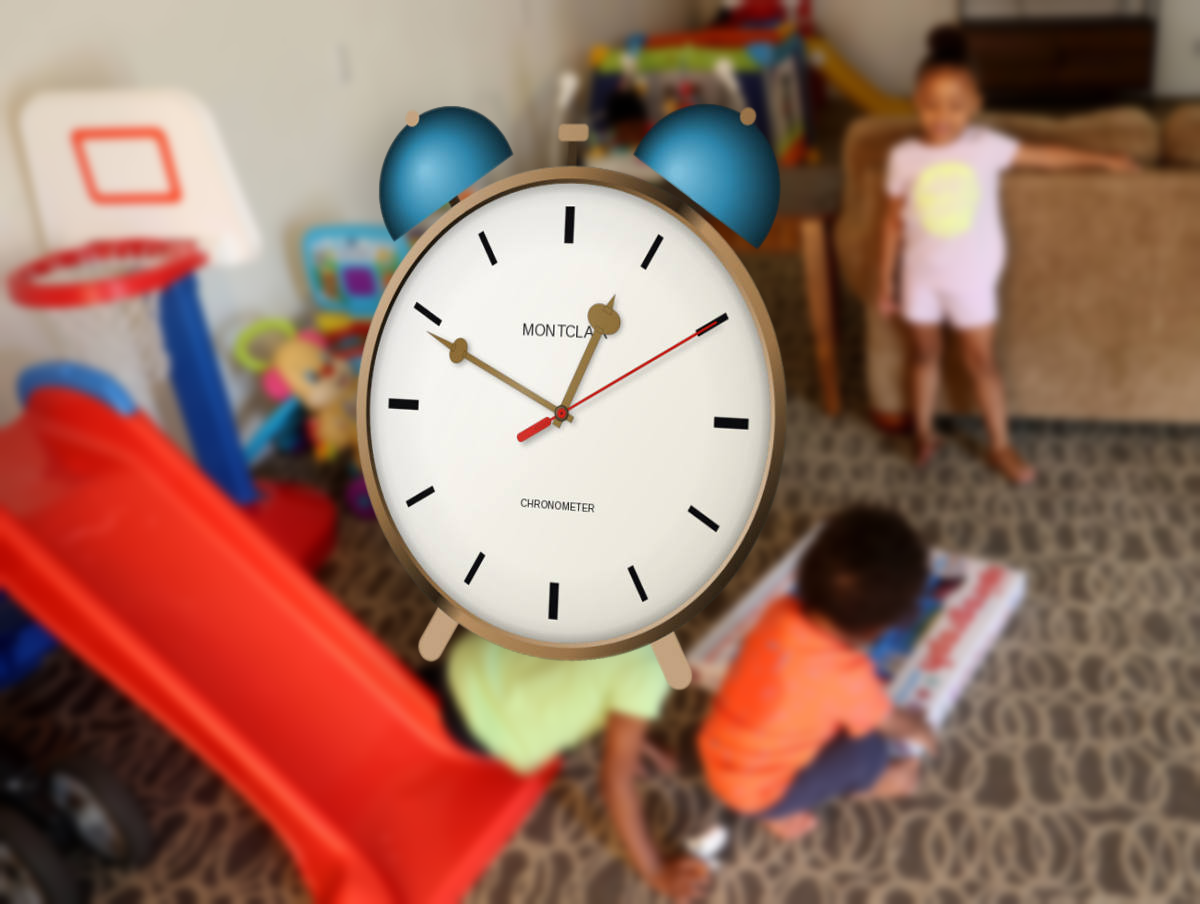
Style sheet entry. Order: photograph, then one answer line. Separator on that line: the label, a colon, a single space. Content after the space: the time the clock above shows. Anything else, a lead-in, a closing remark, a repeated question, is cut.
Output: 12:49:10
